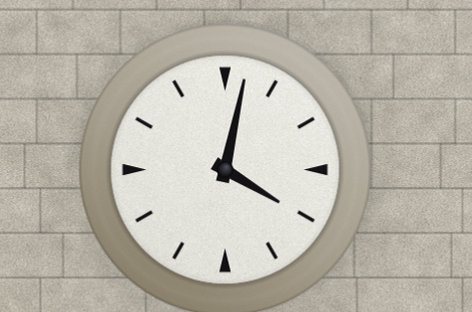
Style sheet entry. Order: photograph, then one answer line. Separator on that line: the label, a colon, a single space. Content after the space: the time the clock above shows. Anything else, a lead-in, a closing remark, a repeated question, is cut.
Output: 4:02
